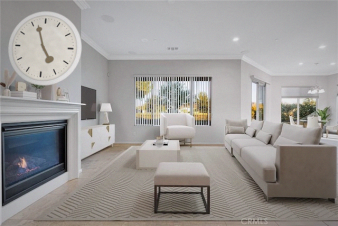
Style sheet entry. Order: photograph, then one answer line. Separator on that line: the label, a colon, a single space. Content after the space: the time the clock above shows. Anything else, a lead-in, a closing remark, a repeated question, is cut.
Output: 4:57
